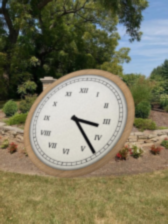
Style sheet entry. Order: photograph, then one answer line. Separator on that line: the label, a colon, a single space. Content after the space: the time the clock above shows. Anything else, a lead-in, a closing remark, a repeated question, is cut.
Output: 3:23
